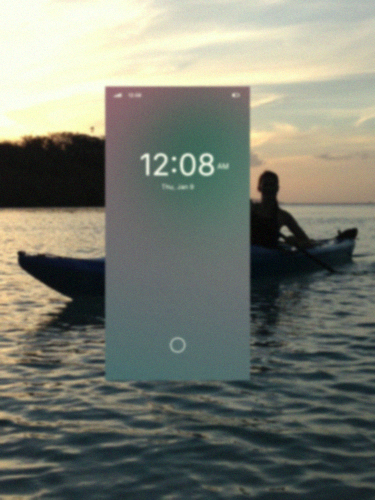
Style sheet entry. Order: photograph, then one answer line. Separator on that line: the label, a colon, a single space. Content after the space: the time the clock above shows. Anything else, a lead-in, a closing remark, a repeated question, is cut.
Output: 12:08
